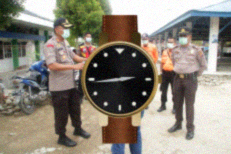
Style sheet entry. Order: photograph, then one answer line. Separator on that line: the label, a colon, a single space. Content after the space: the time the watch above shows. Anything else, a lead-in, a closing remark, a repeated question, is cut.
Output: 2:44
